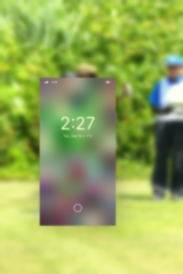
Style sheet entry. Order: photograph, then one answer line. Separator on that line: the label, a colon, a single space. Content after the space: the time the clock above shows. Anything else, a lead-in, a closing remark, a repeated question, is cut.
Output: 2:27
